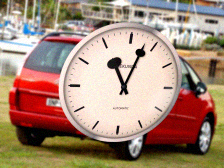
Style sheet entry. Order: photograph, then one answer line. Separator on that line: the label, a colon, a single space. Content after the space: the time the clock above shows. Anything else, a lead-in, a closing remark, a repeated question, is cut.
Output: 11:03
